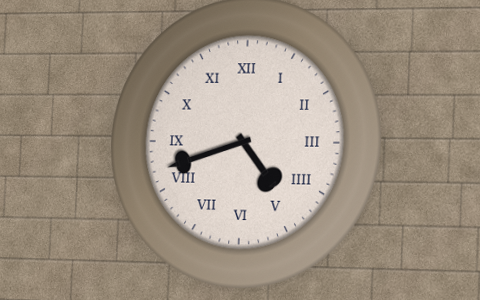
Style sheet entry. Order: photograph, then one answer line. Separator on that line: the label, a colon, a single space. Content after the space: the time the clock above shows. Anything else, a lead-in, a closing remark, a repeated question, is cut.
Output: 4:42
